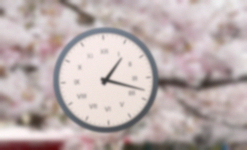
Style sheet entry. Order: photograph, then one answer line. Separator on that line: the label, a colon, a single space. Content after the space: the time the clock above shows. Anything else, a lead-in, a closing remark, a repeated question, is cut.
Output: 1:18
